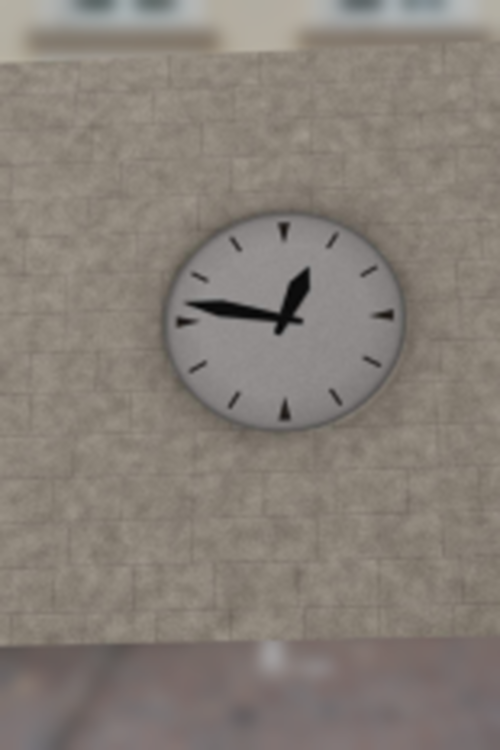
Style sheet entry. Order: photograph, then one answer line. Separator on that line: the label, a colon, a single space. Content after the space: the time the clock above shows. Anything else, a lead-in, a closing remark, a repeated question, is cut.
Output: 12:47
